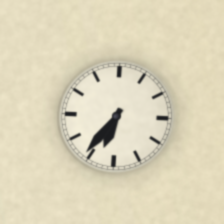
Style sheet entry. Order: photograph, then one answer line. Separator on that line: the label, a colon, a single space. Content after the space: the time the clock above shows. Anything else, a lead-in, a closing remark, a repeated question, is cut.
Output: 6:36
